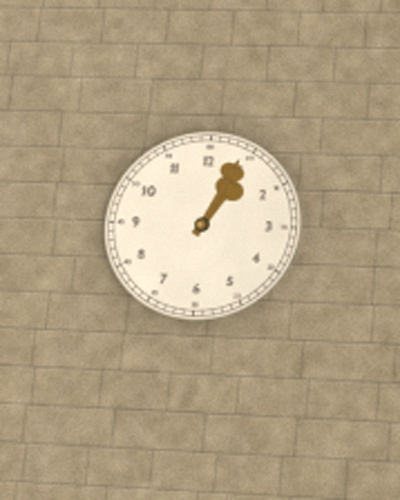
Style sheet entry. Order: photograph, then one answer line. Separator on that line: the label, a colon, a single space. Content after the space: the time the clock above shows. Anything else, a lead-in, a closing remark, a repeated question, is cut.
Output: 1:04
